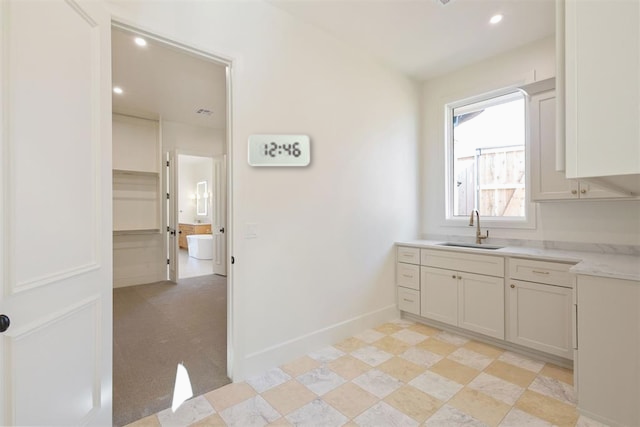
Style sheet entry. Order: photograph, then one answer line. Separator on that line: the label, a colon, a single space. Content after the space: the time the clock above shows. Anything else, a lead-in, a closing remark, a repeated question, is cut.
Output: 12:46
